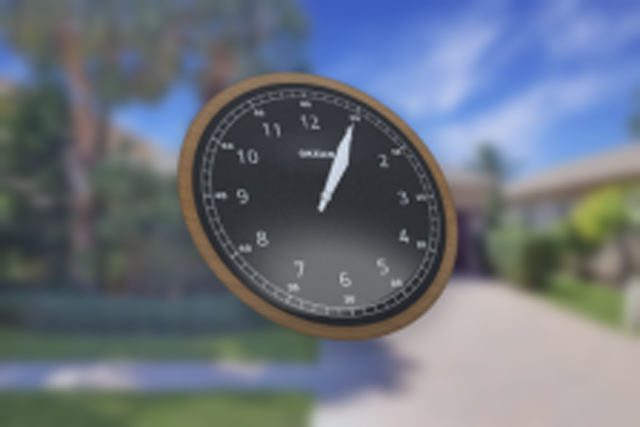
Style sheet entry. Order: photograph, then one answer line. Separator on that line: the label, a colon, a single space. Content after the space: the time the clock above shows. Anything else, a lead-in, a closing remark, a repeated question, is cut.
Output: 1:05
